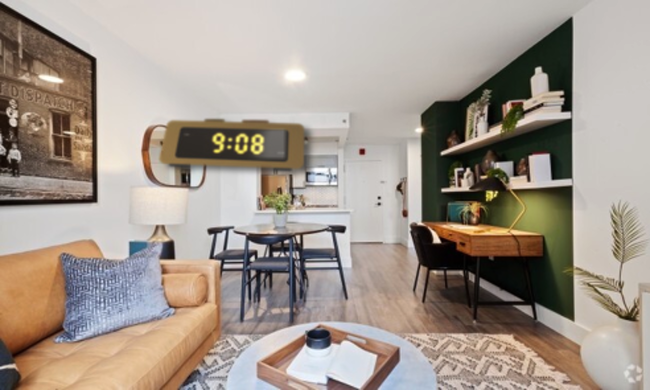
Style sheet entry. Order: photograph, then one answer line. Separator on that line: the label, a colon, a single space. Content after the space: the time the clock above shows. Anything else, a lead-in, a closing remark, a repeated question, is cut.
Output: 9:08
